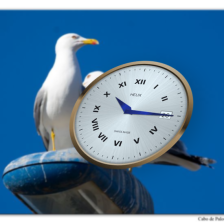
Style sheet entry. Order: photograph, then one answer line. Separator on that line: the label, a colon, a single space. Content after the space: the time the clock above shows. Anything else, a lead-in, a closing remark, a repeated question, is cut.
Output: 10:15
